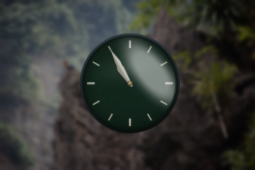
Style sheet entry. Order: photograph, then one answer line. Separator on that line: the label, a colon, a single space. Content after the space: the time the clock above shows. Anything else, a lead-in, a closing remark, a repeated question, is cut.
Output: 10:55
